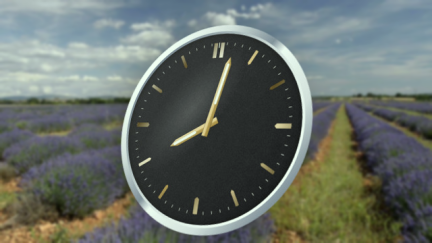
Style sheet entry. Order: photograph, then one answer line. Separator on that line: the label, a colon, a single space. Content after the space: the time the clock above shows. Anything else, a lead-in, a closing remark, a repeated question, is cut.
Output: 8:02
